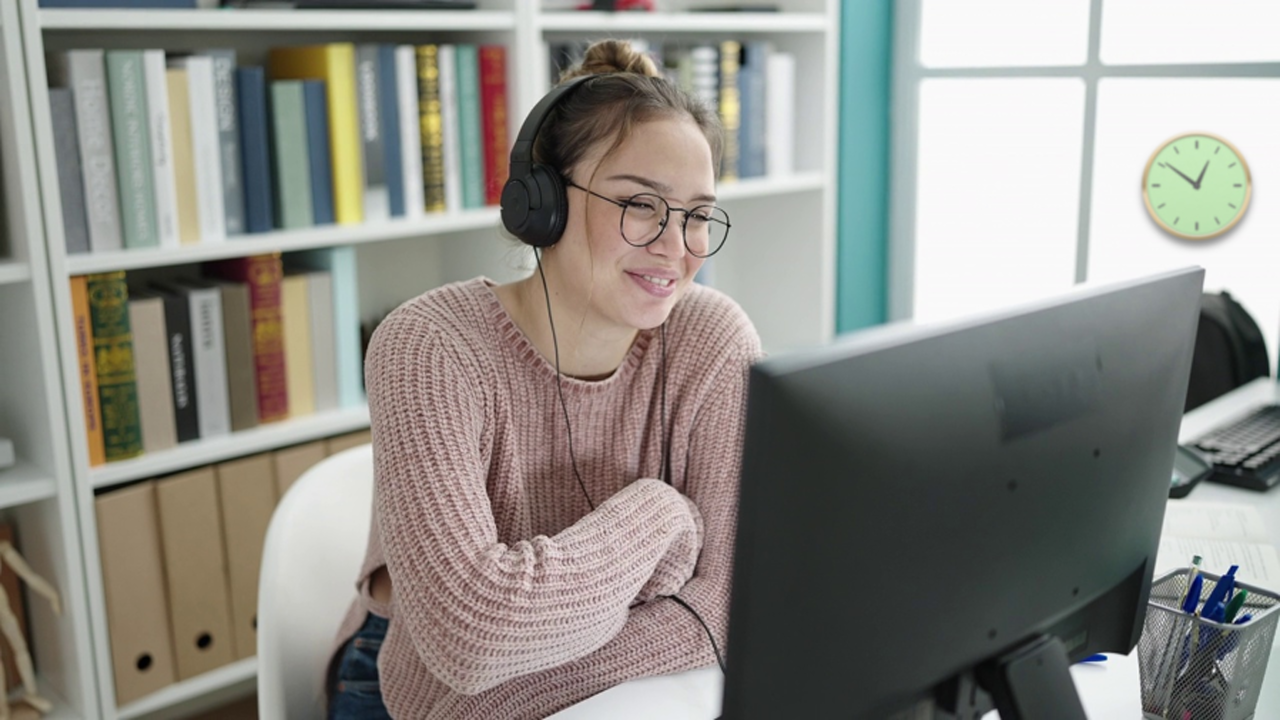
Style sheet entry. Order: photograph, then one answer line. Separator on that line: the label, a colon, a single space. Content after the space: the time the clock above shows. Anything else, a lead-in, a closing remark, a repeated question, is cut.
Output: 12:51
